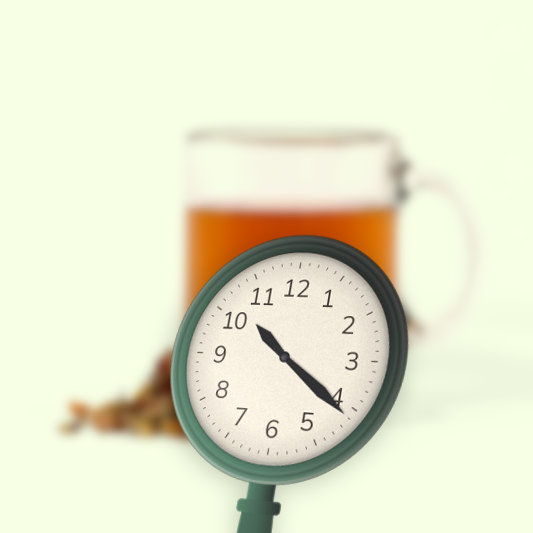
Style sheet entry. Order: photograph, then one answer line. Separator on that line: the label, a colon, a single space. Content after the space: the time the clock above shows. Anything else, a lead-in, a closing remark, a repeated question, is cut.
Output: 10:21
